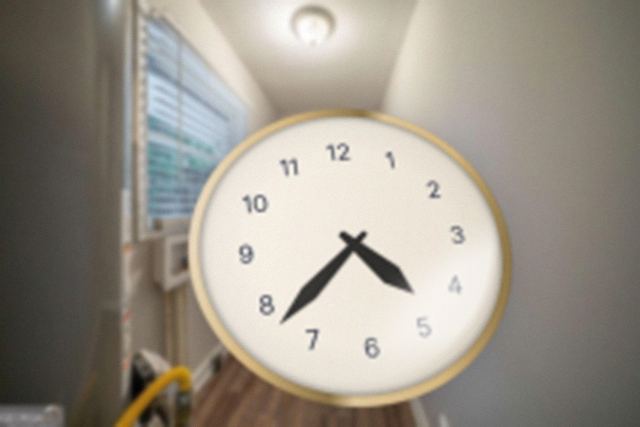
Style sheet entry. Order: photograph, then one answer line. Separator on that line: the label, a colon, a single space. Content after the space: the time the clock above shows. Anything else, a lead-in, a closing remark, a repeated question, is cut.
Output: 4:38
